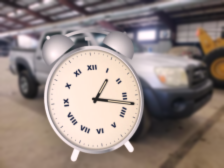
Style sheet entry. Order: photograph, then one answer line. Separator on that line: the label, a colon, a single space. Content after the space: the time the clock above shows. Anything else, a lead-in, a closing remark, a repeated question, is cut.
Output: 1:17
